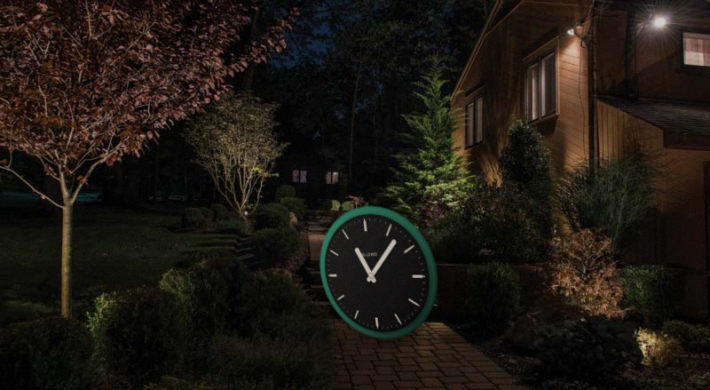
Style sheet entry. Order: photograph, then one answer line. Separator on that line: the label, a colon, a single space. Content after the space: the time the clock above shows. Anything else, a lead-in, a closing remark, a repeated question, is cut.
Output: 11:07
